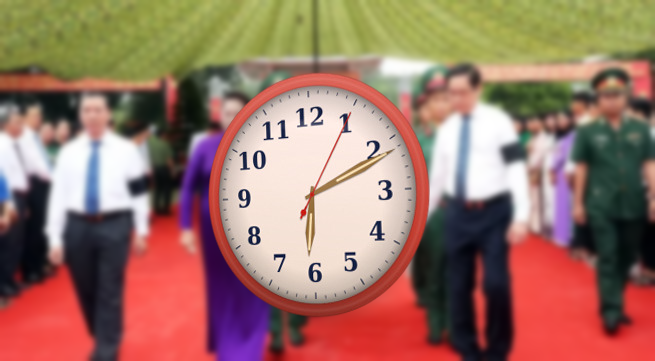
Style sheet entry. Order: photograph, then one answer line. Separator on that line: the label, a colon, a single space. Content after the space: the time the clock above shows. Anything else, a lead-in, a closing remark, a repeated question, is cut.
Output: 6:11:05
